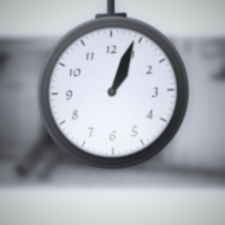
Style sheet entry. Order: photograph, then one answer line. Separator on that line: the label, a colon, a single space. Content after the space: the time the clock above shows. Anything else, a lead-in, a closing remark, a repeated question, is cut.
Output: 1:04
